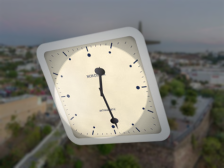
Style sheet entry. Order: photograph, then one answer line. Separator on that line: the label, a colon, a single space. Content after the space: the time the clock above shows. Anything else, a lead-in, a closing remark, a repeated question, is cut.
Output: 12:29
